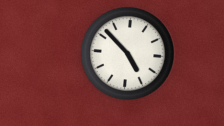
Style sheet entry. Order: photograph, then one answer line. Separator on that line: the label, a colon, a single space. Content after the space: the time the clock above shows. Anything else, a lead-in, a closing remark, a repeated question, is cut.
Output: 4:52
